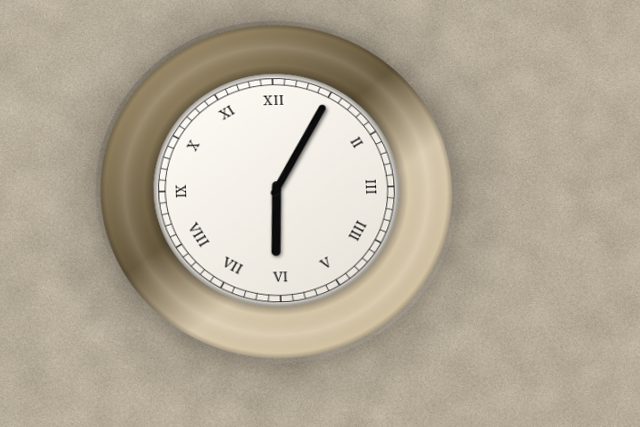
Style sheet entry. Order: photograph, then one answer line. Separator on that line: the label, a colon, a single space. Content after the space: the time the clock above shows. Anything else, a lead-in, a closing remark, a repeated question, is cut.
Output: 6:05
